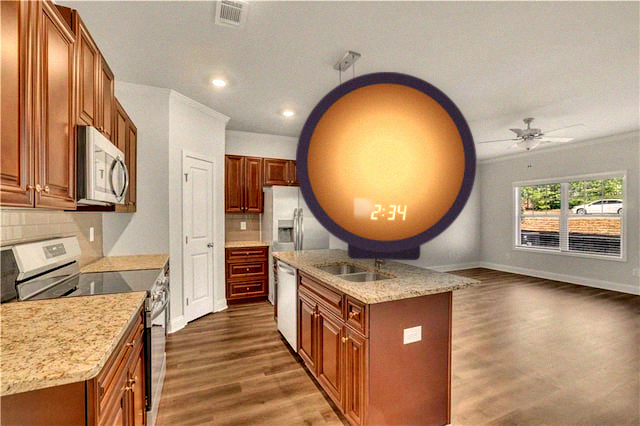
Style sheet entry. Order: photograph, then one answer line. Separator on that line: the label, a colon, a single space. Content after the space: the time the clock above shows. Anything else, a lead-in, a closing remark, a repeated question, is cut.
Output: 2:34
